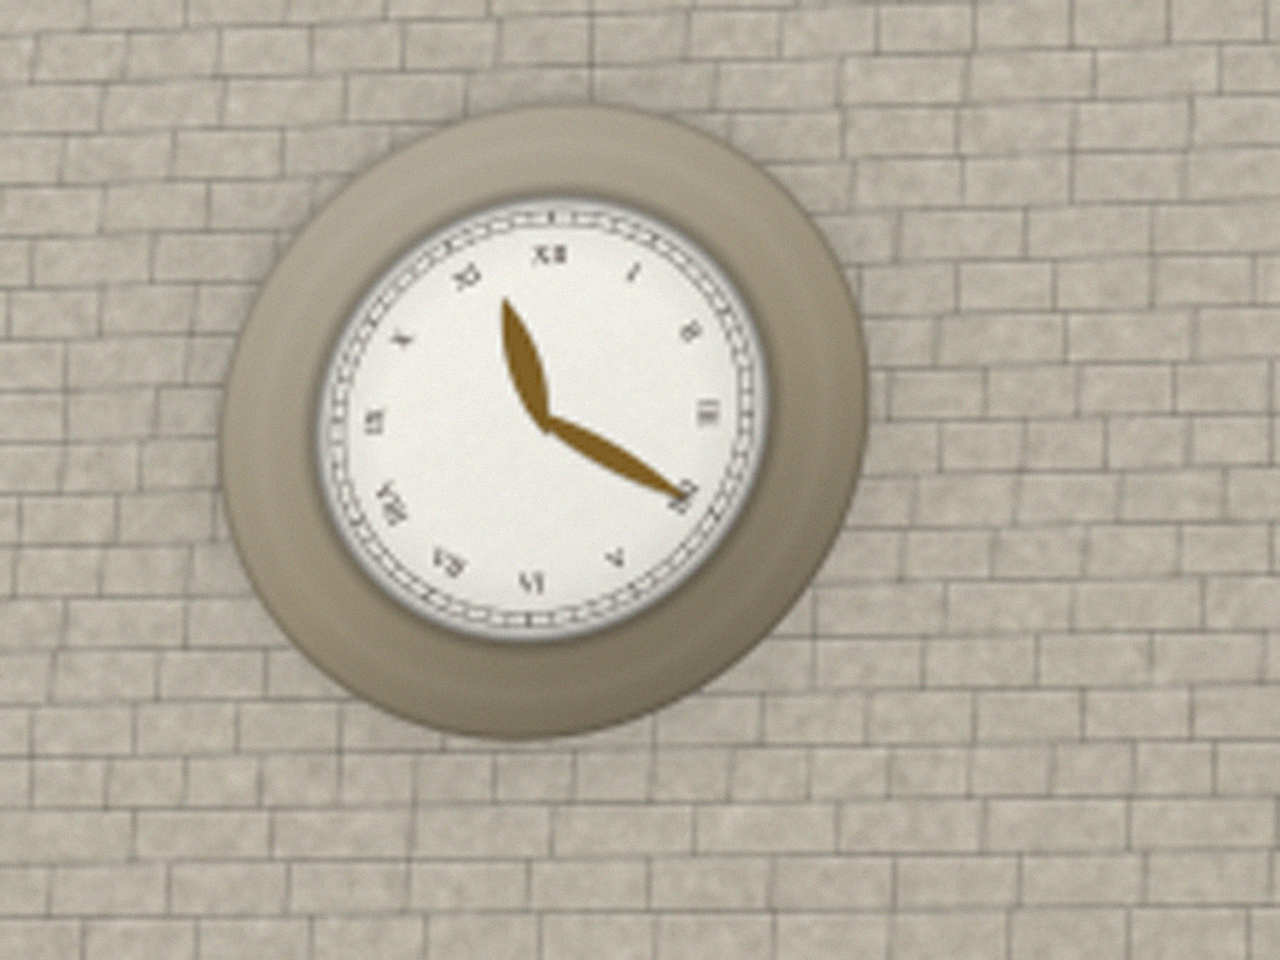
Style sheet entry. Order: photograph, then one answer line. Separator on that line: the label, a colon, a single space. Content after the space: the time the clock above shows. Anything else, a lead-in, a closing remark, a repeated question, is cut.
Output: 11:20
